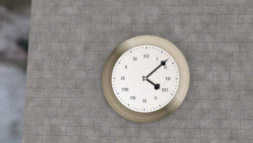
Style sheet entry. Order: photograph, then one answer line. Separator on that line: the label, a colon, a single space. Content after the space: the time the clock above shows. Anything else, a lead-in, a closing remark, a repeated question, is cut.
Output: 4:08
